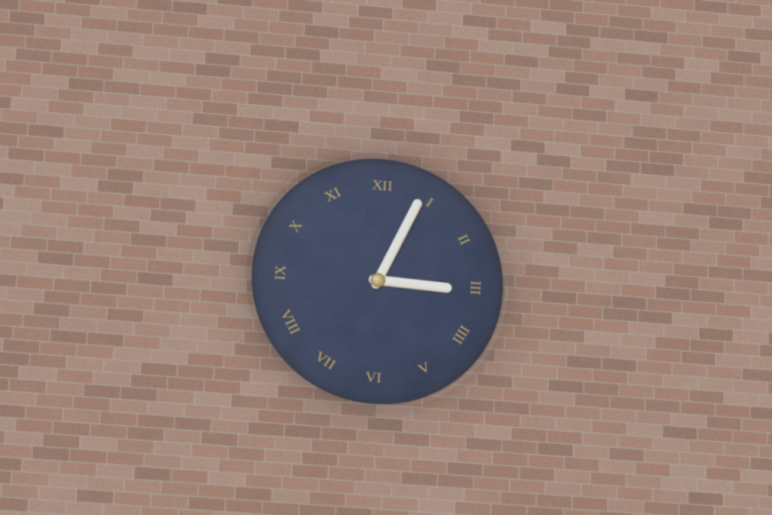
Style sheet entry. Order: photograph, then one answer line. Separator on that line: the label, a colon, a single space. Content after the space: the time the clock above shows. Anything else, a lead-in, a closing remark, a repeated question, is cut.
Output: 3:04
